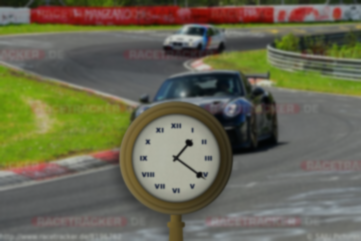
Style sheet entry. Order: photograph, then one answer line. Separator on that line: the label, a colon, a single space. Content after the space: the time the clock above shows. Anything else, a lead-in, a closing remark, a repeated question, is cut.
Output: 1:21
